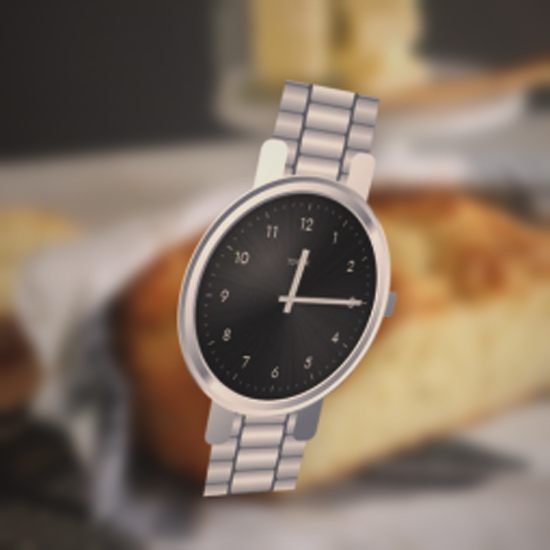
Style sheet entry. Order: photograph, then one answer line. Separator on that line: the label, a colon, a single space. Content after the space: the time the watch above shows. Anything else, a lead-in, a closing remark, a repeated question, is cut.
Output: 12:15
